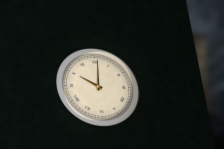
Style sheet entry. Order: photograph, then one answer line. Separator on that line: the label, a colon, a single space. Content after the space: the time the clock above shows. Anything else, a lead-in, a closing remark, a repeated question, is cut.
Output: 10:01
